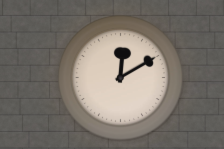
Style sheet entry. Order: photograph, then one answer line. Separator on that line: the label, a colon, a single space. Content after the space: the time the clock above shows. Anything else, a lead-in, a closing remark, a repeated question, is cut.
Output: 12:10
